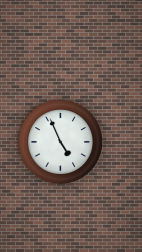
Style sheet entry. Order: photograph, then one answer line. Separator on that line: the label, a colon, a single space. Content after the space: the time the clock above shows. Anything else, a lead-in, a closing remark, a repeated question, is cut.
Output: 4:56
